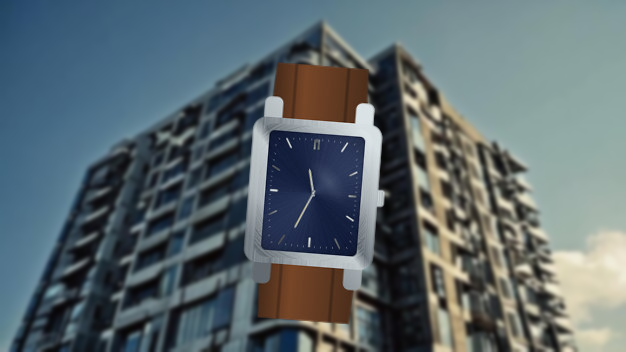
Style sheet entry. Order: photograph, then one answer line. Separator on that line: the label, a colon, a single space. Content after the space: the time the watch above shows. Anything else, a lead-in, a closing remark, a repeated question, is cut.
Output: 11:34
